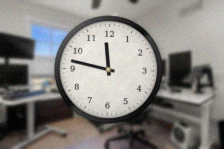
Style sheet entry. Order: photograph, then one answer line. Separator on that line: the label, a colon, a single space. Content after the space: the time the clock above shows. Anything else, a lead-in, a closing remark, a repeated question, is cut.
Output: 11:47
